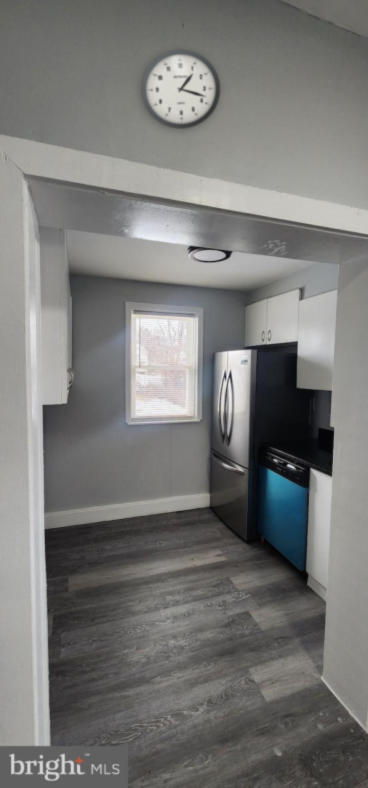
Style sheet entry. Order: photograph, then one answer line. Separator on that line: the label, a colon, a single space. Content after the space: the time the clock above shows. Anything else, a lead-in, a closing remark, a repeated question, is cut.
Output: 1:18
